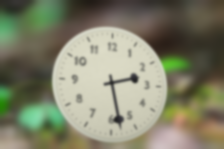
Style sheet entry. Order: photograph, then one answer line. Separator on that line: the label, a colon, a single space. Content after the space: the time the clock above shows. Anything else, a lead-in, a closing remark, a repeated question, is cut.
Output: 2:28
